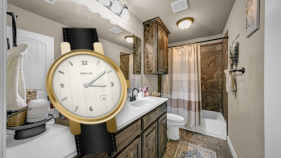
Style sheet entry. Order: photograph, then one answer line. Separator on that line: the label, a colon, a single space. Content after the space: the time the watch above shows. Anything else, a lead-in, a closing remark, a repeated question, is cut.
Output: 3:09
